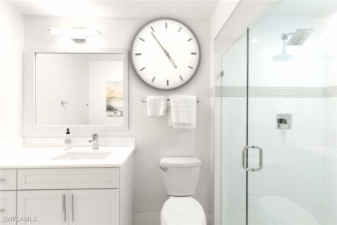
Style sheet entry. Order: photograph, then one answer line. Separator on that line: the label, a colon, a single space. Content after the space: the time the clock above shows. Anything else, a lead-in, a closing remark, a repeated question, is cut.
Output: 4:54
